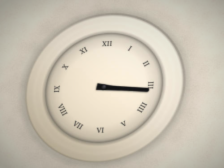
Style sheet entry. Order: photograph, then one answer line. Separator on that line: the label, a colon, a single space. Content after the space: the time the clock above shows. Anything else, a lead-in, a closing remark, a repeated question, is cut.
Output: 3:16
